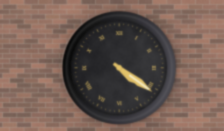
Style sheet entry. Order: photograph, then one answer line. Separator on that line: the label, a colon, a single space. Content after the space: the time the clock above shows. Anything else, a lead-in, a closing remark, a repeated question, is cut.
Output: 4:21
